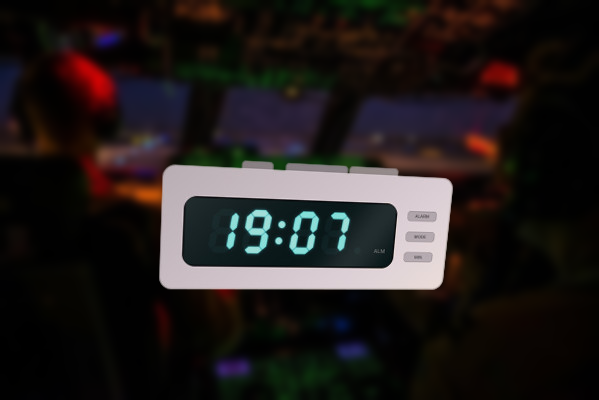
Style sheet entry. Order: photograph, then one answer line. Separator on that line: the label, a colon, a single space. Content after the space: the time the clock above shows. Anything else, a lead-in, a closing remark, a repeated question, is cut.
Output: 19:07
